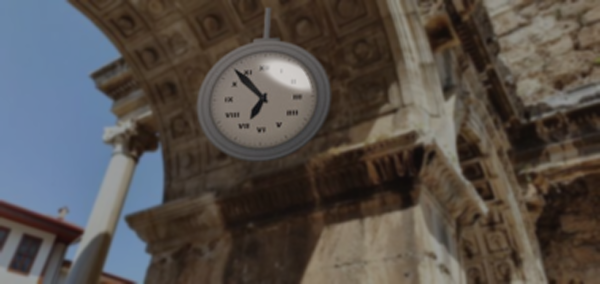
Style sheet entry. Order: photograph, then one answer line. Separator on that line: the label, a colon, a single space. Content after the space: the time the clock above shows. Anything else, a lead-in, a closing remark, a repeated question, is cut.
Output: 6:53
